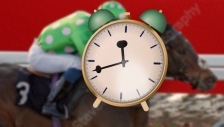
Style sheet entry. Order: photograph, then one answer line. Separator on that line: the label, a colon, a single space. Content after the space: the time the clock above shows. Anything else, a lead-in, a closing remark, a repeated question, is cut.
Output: 11:42
